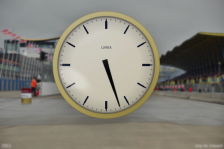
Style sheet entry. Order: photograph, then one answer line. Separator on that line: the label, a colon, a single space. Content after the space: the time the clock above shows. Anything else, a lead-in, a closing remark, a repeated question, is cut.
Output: 5:27
